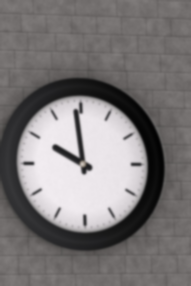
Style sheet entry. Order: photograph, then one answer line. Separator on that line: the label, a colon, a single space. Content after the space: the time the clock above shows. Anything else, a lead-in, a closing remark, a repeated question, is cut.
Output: 9:59
